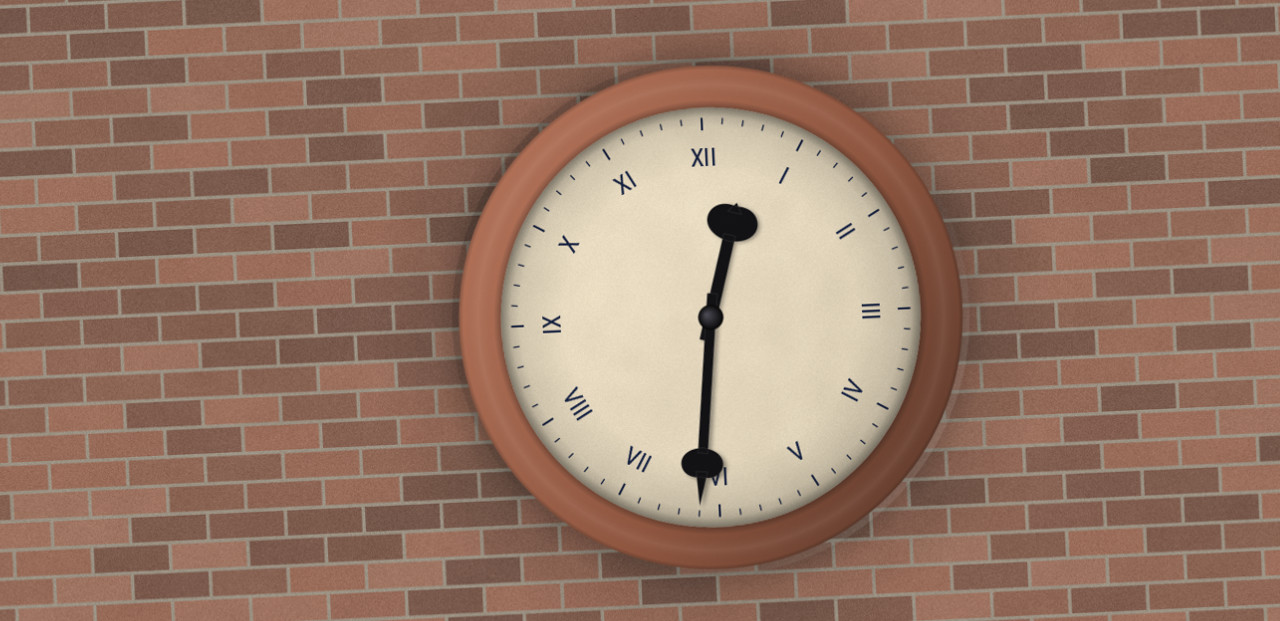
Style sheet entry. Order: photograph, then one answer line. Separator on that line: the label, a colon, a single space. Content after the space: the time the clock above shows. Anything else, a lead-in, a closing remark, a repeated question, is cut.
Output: 12:31
